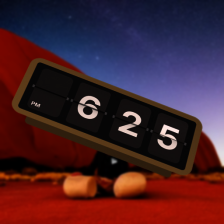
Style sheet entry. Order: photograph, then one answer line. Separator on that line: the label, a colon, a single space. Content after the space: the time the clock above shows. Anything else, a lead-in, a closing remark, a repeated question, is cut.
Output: 6:25
